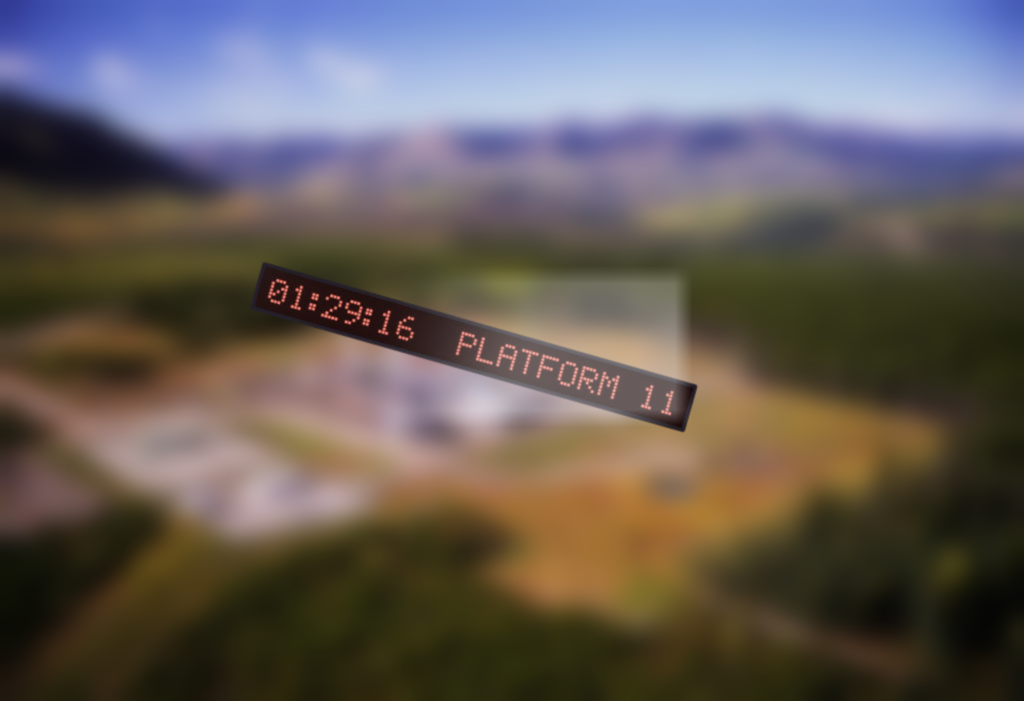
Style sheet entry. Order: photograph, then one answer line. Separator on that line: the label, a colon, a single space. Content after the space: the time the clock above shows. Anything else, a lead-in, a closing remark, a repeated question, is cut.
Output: 1:29:16
